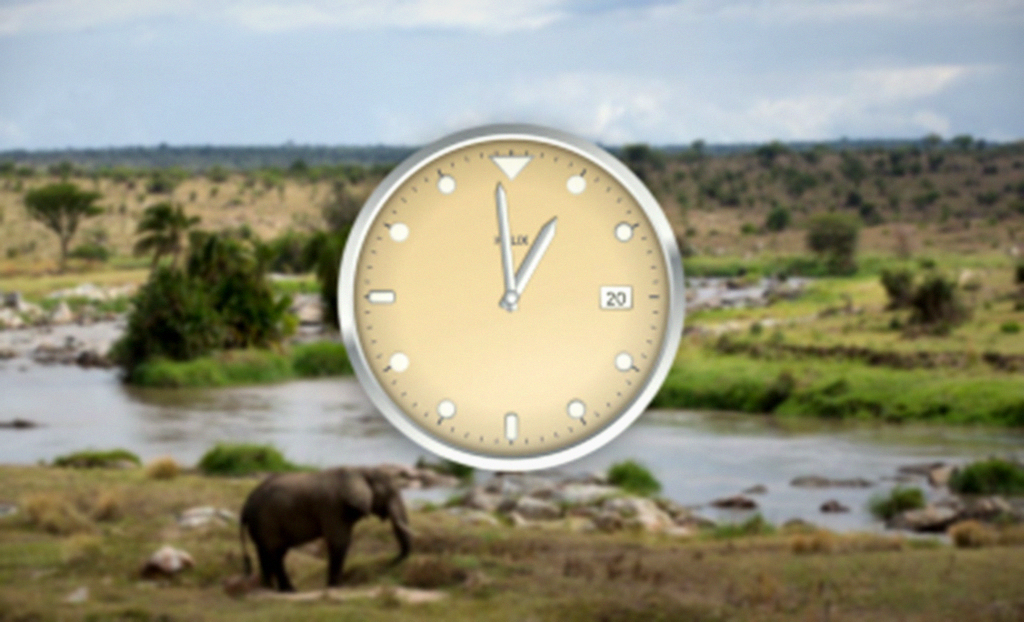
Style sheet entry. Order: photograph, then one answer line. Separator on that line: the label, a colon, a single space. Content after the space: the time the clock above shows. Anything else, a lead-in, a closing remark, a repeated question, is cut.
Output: 12:59
